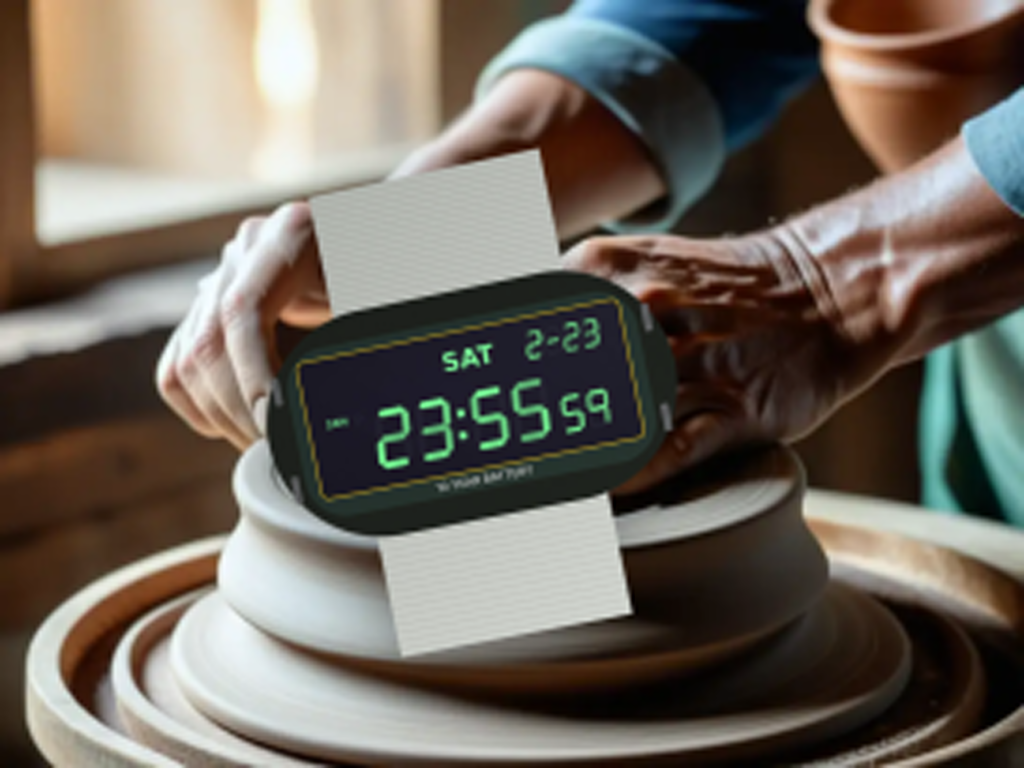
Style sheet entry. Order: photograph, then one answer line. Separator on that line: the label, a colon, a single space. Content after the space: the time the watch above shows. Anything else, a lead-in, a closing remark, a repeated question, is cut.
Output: 23:55:59
